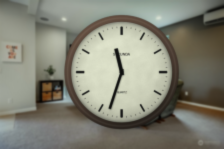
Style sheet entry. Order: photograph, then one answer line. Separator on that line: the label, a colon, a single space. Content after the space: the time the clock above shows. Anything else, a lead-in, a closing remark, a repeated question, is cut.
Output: 11:33
